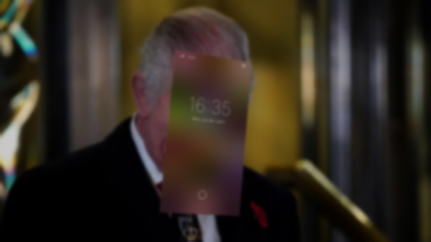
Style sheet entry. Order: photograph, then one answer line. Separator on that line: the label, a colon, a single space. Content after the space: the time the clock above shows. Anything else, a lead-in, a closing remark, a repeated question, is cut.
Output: 16:35
